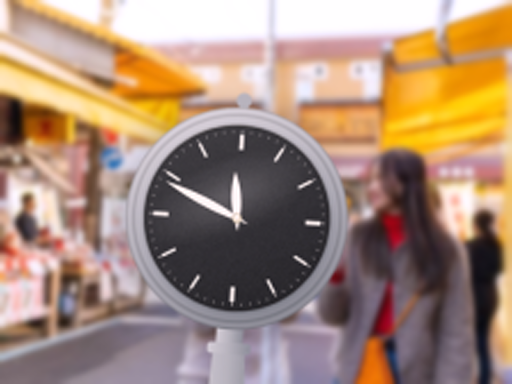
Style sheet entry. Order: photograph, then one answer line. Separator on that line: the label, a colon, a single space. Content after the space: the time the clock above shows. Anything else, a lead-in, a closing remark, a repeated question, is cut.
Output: 11:49
